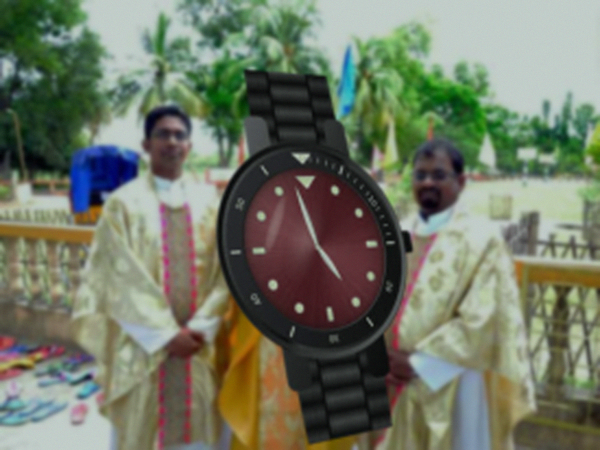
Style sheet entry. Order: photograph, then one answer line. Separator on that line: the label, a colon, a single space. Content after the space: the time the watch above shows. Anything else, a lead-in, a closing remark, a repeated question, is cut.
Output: 4:58
